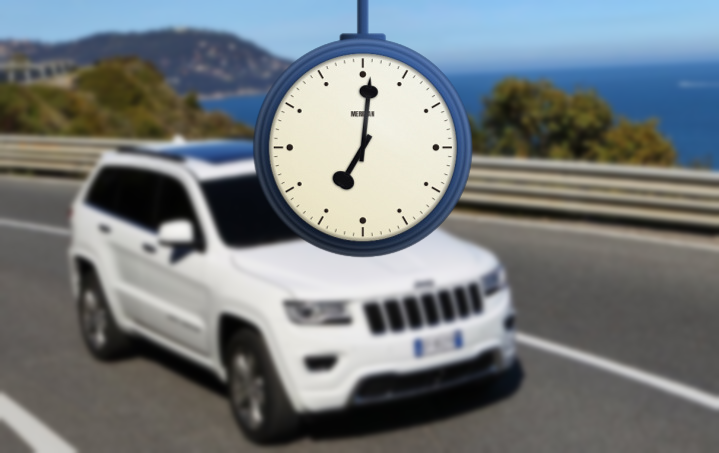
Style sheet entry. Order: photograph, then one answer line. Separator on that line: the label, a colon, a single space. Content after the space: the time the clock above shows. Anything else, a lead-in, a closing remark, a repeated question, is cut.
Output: 7:01
